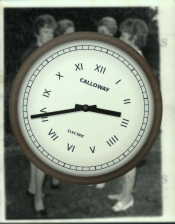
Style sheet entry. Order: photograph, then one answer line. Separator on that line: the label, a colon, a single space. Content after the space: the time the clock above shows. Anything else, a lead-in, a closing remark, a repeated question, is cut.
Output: 2:40
